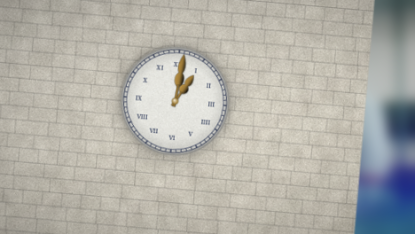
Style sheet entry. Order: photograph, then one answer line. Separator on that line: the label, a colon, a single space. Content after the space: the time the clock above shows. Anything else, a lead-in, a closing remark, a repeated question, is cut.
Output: 1:01
